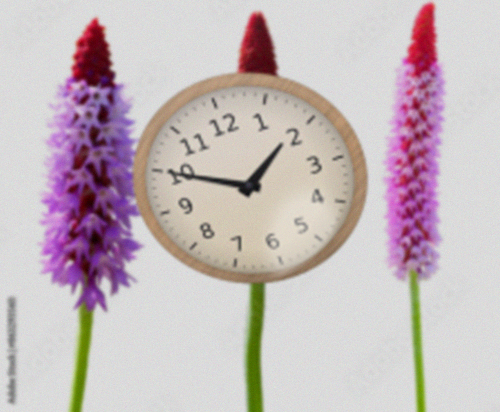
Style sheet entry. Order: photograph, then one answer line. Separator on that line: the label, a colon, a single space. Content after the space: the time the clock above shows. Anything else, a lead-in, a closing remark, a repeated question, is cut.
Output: 1:50
